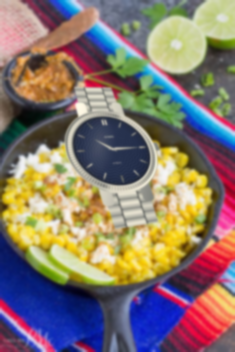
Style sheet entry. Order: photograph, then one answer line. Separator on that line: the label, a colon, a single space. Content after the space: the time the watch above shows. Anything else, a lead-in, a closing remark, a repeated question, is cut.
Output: 10:15
